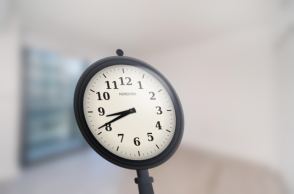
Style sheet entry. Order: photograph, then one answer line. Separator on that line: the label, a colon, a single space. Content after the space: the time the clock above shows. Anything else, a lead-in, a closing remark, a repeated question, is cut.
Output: 8:41
